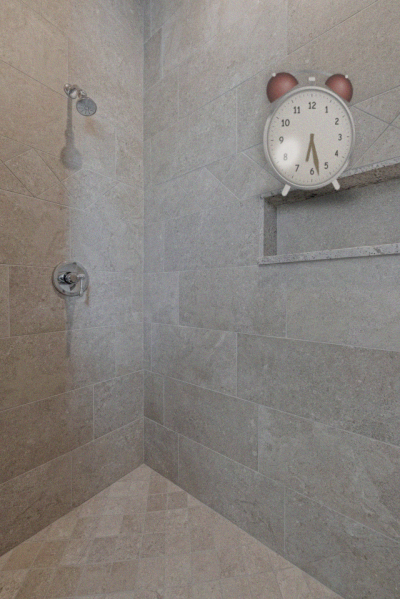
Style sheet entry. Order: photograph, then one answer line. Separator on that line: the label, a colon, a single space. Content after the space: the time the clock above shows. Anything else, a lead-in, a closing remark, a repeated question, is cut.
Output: 6:28
